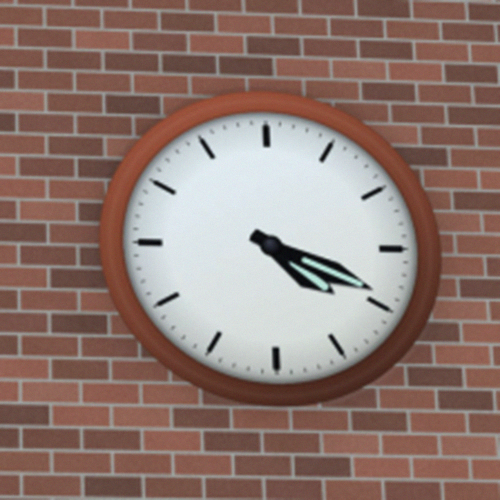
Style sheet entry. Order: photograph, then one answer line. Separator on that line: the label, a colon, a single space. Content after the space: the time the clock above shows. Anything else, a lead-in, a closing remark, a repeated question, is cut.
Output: 4:19
